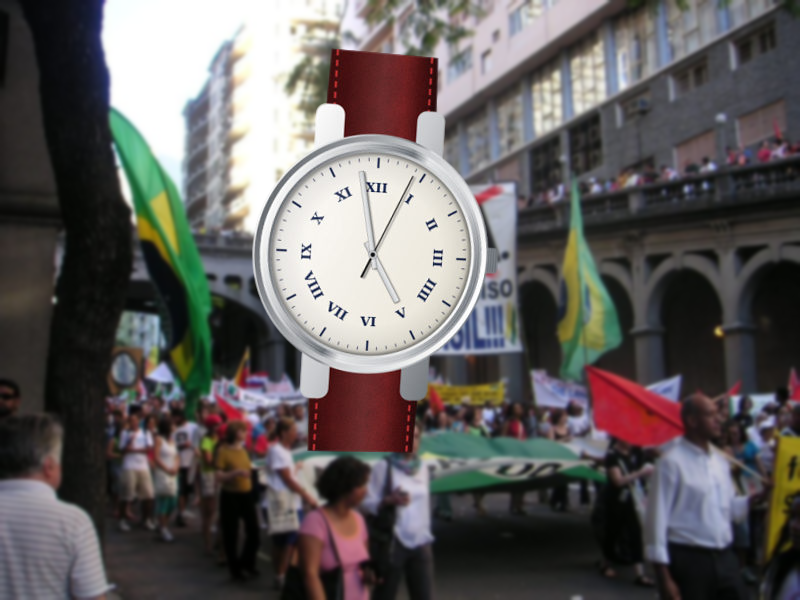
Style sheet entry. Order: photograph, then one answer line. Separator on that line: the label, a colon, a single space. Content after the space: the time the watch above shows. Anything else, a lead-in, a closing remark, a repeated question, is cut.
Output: 4:58:04
